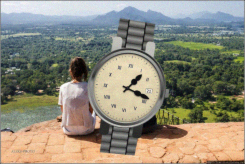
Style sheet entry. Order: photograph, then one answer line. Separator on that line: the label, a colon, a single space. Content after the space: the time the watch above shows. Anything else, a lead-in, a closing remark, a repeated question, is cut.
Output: 1:18
